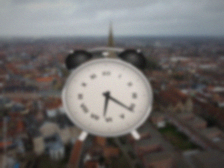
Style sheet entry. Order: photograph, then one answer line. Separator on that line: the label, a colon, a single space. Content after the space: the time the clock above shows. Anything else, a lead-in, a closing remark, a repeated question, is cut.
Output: 6:21
